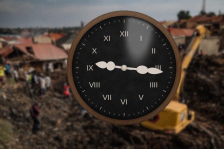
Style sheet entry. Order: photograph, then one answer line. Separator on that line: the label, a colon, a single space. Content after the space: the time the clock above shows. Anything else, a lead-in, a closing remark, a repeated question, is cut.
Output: 9:16
